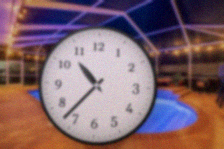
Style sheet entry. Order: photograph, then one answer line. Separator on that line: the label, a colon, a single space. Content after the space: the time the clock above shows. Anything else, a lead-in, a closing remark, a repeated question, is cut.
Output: 10:37
